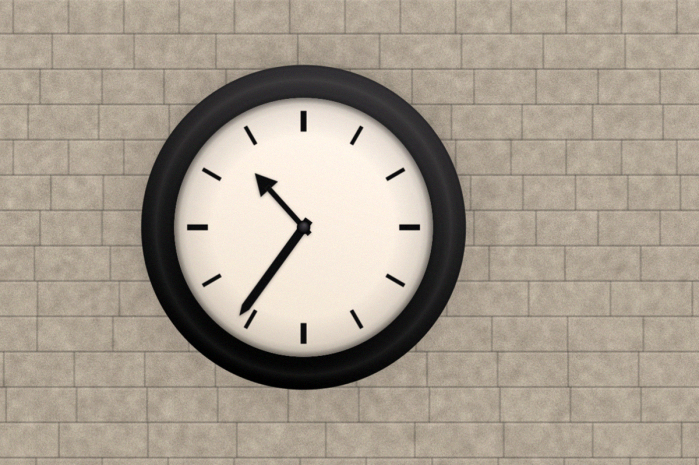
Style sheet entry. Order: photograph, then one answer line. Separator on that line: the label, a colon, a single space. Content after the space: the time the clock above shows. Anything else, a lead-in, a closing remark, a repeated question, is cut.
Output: 10:36
